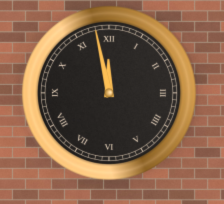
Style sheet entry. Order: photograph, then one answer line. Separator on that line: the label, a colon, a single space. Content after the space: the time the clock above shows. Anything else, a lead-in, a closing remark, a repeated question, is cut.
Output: 11:58
